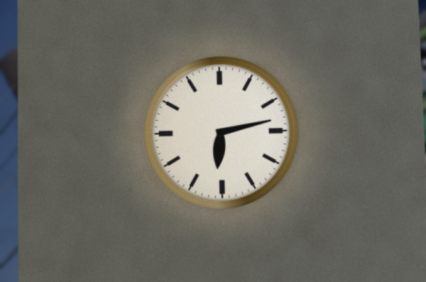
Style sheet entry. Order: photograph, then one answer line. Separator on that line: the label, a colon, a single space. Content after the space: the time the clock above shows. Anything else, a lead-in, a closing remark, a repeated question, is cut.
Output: 6:13
